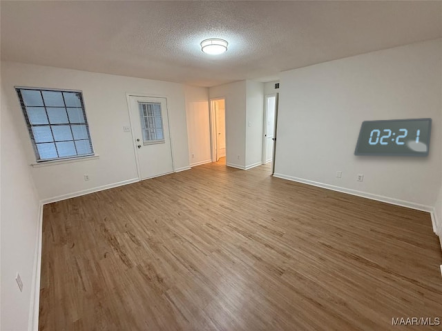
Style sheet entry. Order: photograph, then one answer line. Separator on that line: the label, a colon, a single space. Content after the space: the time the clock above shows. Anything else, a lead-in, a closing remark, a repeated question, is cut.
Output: 2:21
